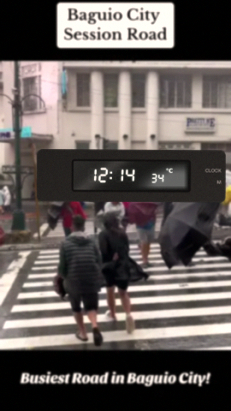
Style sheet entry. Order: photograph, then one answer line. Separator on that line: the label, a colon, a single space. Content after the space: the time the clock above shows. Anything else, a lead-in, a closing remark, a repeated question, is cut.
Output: 12:14
